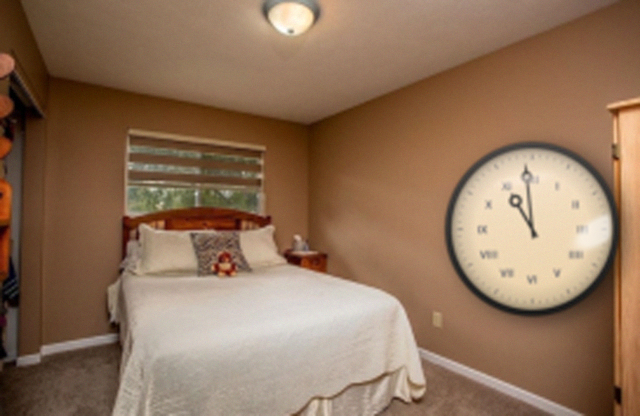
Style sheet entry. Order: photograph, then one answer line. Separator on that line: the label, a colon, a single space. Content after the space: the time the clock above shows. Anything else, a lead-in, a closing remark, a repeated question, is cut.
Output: 10:59
